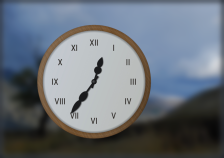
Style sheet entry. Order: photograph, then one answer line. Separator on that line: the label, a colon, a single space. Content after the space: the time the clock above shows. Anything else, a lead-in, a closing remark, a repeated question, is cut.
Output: 12:36
